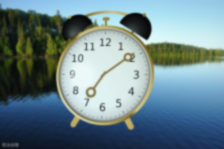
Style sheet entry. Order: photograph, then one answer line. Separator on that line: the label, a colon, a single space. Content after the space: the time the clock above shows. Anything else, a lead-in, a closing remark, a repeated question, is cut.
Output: 7:09
